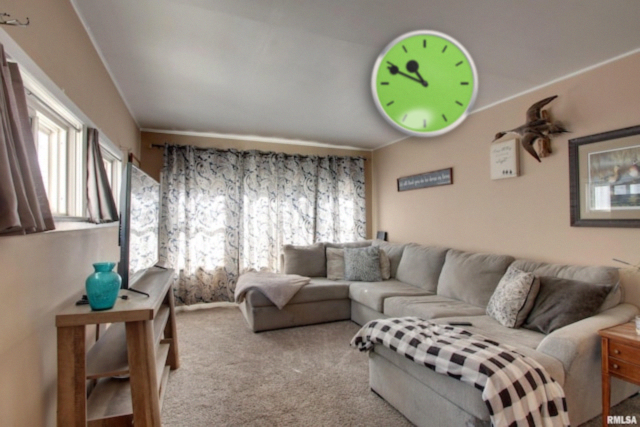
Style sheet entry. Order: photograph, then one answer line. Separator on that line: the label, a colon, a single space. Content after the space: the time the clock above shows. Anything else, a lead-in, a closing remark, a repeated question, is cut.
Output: 10:49
